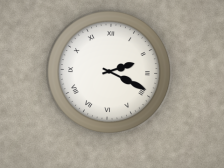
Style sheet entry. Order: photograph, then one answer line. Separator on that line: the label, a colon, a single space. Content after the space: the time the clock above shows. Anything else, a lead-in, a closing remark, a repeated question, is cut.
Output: 2:19
